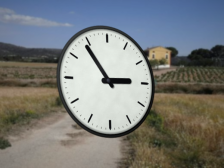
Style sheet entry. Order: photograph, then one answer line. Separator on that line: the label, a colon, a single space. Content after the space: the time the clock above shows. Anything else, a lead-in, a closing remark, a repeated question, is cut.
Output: 2:54
